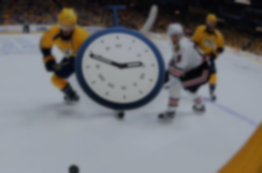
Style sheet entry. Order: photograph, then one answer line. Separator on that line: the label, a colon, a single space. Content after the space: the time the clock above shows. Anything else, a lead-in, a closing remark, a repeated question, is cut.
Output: 2:49
